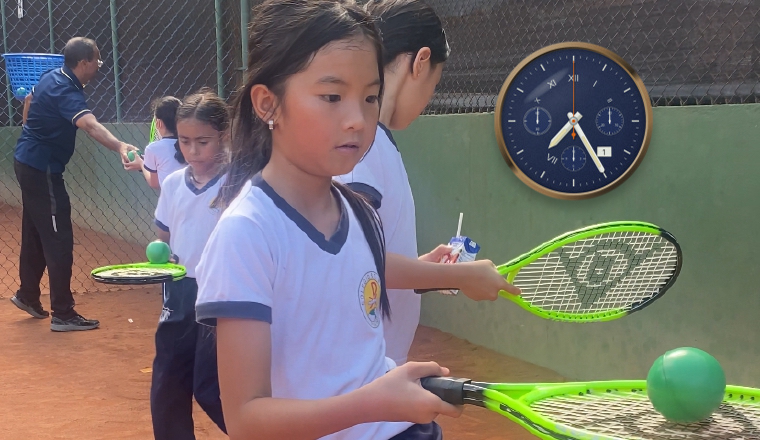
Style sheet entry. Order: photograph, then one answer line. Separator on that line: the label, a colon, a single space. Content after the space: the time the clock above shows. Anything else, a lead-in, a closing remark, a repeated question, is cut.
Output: 7:25
